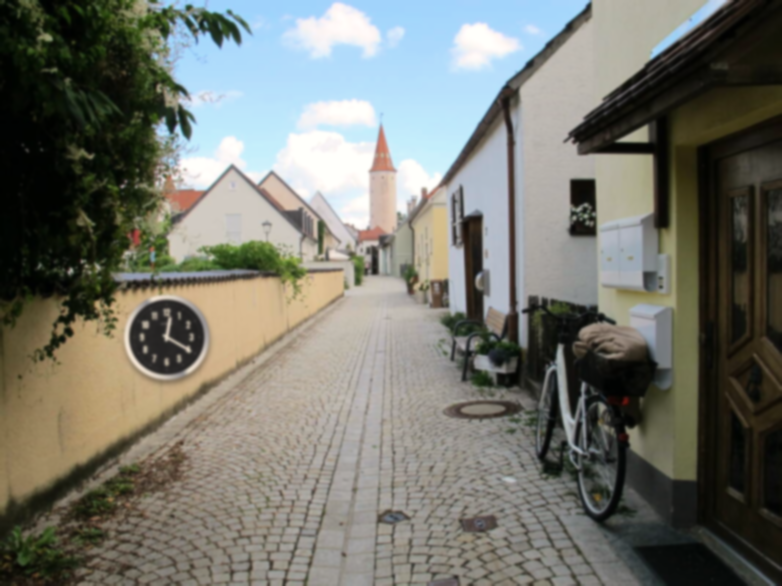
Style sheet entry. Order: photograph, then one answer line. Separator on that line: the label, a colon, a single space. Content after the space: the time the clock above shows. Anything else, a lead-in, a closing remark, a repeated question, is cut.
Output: 12:20
